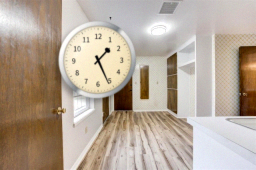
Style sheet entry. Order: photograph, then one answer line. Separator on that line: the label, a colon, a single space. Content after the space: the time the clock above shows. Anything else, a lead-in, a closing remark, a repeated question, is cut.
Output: 1:26
